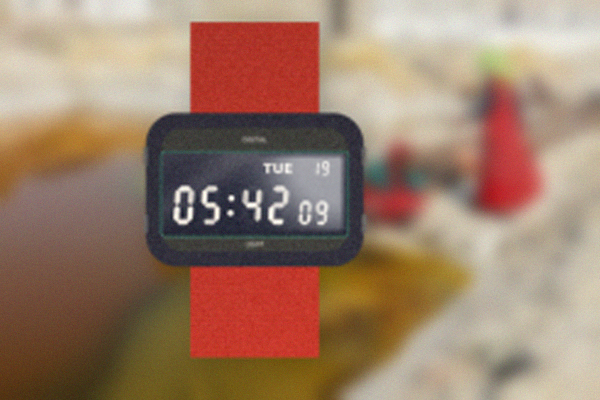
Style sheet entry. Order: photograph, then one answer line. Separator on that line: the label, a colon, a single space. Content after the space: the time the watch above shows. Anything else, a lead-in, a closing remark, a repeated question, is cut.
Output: 5:42:09
